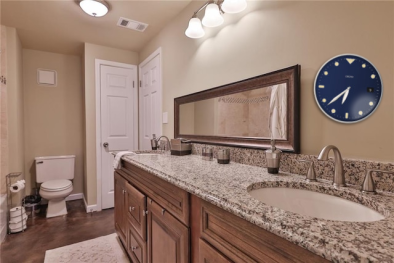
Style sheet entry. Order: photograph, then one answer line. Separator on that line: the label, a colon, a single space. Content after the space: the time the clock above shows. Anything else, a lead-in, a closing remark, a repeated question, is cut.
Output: 6:38
